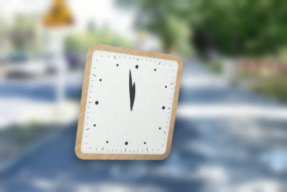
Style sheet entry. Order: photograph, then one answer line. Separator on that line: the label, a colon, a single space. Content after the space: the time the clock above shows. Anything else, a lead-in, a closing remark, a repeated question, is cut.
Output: 11:58
